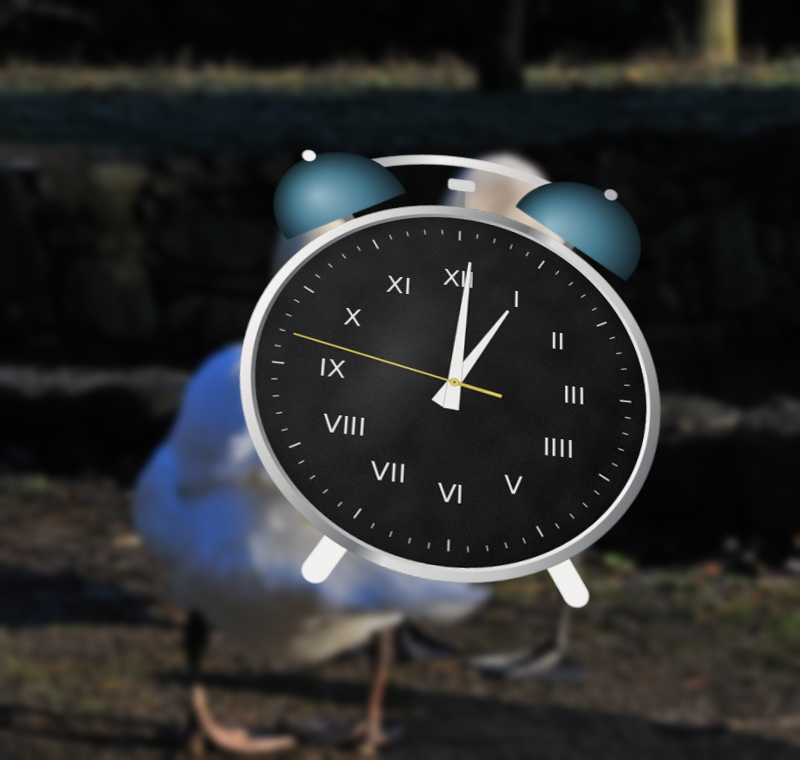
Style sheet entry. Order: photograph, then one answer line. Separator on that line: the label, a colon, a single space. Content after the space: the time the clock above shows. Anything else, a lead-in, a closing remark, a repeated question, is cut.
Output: 1:00:47
